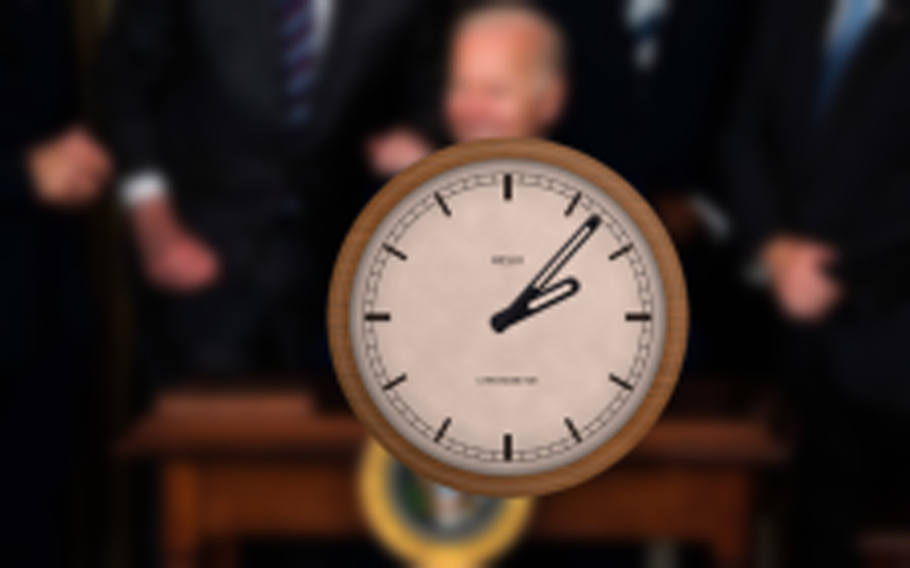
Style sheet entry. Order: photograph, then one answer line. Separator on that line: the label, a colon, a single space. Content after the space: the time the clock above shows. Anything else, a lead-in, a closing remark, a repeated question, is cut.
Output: 2:07
